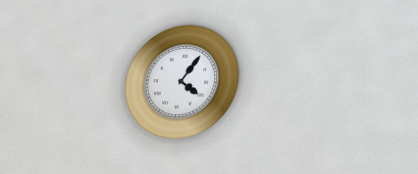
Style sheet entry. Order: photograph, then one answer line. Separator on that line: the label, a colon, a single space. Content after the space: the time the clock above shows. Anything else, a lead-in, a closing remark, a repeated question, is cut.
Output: 4:05
